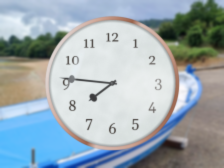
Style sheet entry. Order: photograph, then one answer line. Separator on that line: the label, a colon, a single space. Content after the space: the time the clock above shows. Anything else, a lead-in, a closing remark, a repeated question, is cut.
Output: 7:46
